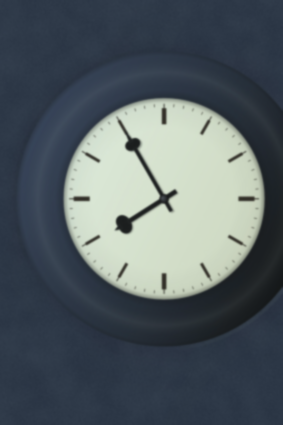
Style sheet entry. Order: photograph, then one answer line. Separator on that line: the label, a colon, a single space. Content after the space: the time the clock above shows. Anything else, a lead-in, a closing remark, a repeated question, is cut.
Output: 7:55
